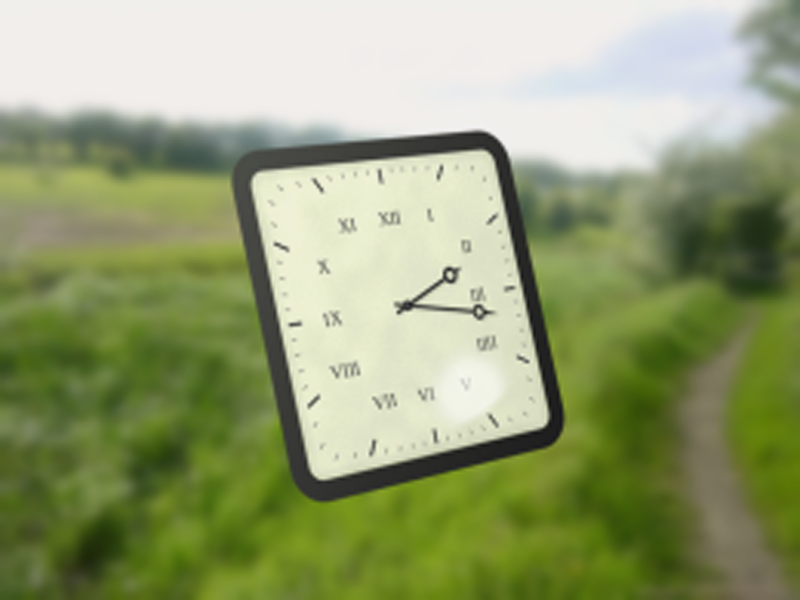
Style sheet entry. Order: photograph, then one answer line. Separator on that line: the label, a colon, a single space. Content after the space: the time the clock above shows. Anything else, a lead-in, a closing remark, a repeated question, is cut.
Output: 2:17
